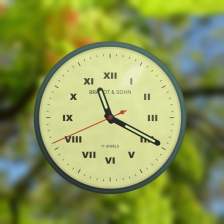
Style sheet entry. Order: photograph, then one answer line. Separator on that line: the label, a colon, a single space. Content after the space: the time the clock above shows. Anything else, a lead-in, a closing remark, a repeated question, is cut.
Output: 11:19:41
